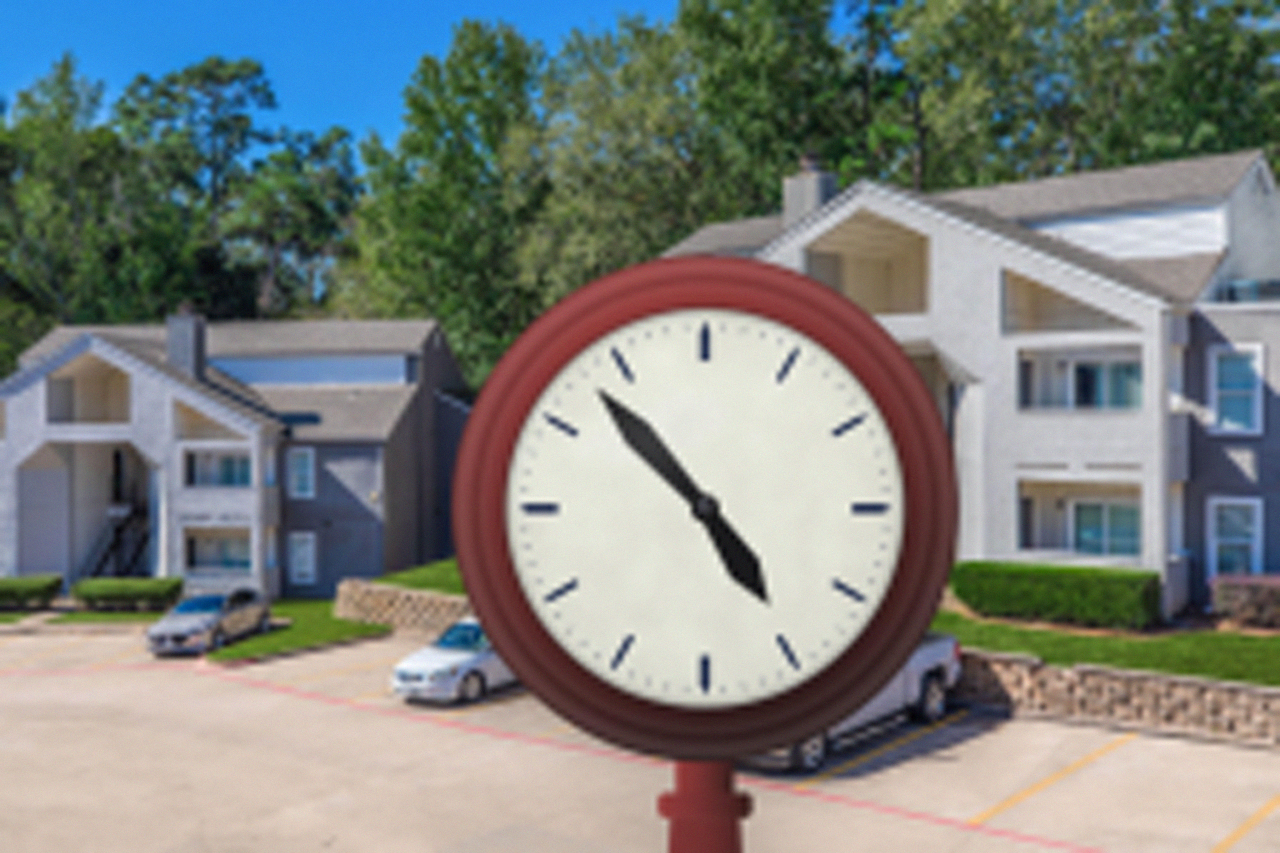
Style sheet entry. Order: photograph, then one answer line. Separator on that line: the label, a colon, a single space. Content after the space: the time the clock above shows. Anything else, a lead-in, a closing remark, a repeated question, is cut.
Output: 4:53
